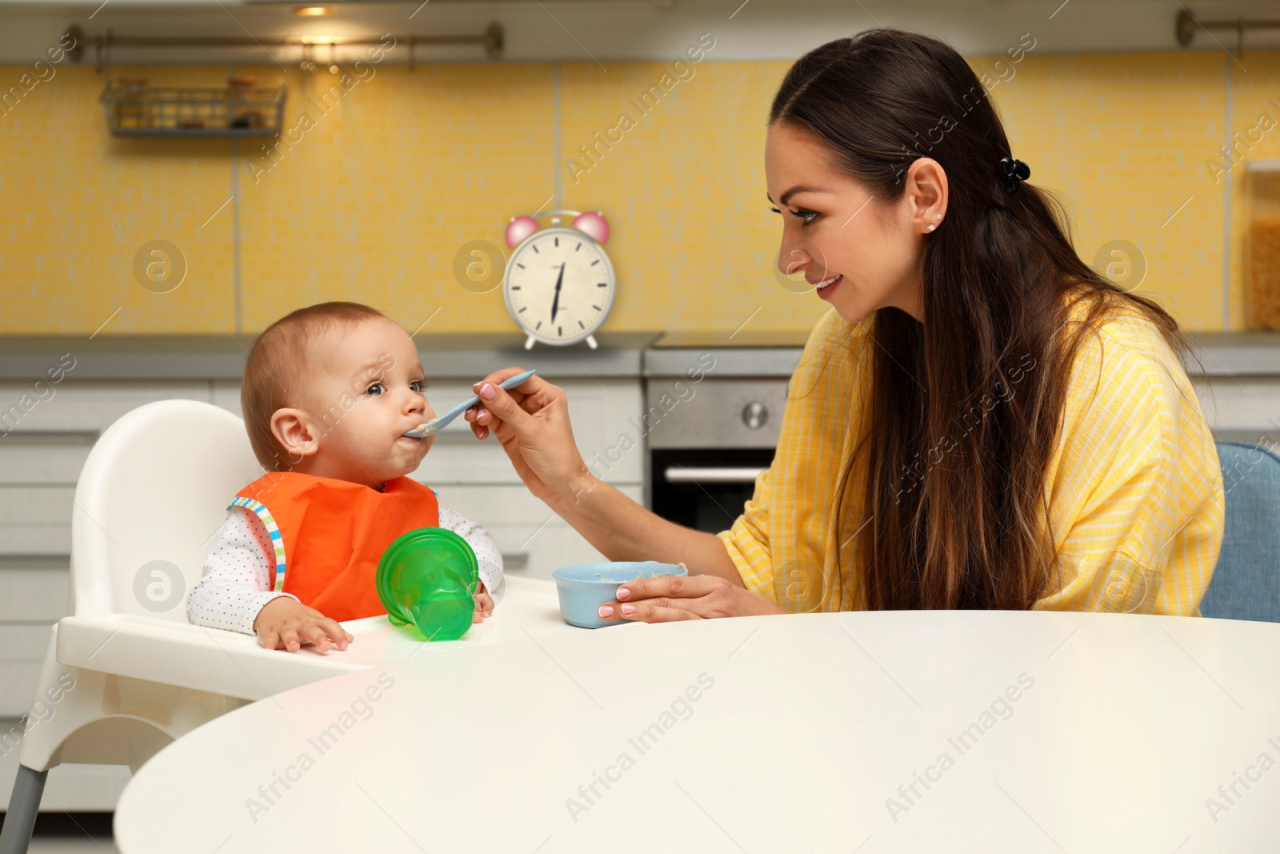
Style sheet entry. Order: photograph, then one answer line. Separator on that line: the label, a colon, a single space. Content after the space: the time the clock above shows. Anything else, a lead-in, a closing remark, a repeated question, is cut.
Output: 12:32
